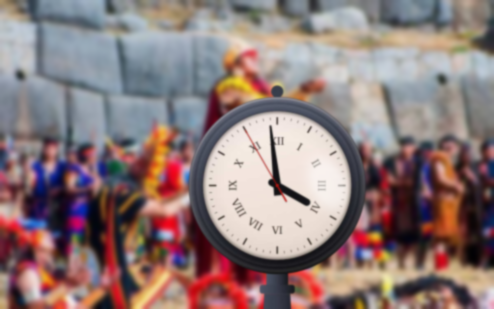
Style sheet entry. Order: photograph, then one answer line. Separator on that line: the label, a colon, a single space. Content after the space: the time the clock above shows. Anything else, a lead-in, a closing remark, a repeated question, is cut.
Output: 3:58:55
